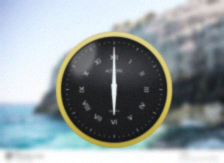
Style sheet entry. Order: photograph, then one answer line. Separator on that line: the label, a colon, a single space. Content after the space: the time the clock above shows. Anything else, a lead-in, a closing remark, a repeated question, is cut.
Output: 6:00
